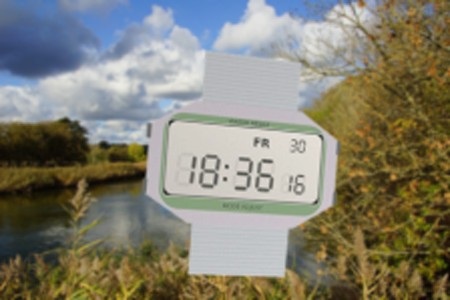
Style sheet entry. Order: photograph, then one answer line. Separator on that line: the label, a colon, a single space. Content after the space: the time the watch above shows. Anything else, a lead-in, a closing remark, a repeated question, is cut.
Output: 18:36:16
